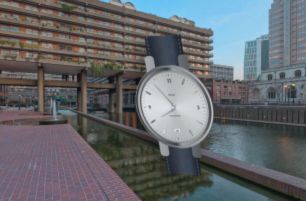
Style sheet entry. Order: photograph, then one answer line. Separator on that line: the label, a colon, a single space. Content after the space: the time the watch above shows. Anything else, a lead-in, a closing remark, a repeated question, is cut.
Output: 7:54
